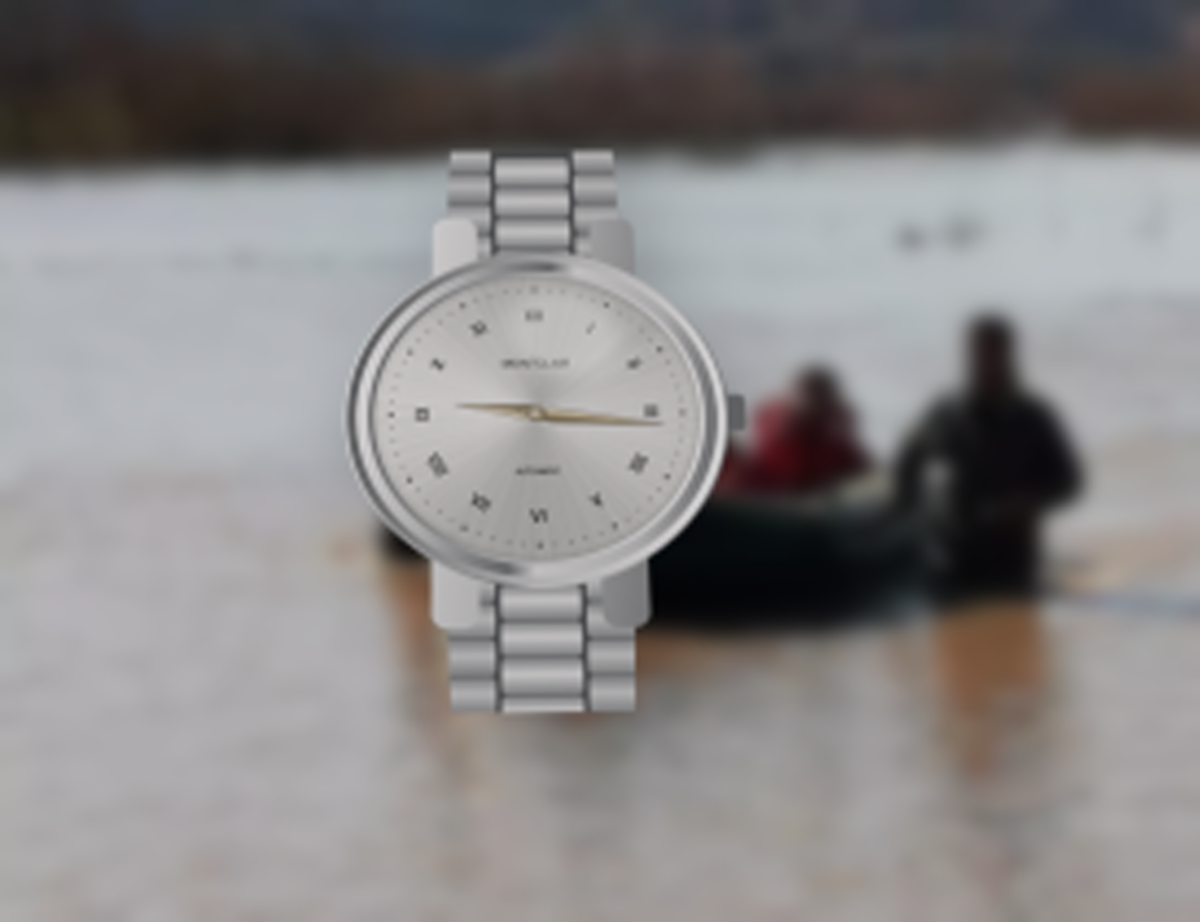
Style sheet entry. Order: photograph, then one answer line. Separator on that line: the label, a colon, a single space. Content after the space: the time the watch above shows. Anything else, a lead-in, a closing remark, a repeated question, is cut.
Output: 9:16
